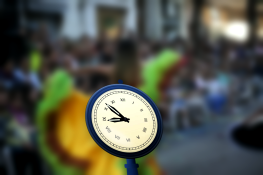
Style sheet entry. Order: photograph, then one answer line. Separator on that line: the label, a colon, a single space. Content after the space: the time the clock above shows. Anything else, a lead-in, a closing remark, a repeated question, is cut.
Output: 8:52
